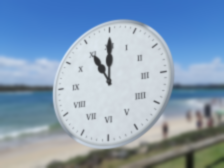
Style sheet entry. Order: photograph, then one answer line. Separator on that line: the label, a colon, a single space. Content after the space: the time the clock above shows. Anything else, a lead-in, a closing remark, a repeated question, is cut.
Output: 11:00
